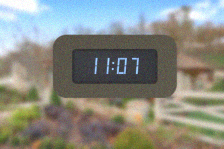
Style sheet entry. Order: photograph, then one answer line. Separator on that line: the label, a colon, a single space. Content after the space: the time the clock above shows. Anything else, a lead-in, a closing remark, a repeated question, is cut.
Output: 11:07
